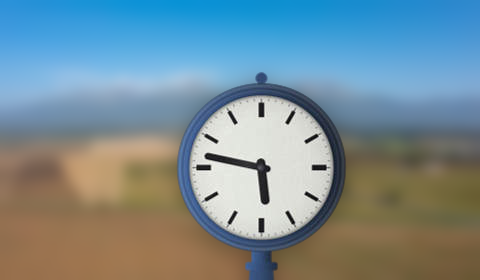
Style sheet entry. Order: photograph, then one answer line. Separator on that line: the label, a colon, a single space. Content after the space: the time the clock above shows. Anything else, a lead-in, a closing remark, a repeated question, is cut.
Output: 5:47
